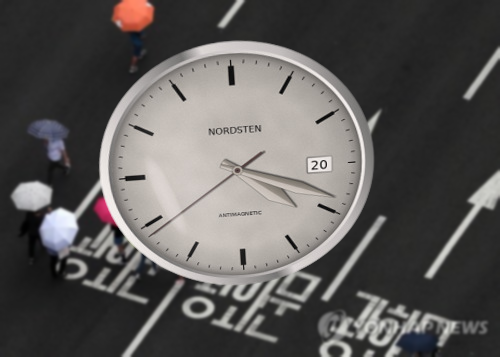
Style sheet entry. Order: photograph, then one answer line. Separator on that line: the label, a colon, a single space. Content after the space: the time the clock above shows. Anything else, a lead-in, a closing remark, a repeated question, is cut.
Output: 4:18:39
